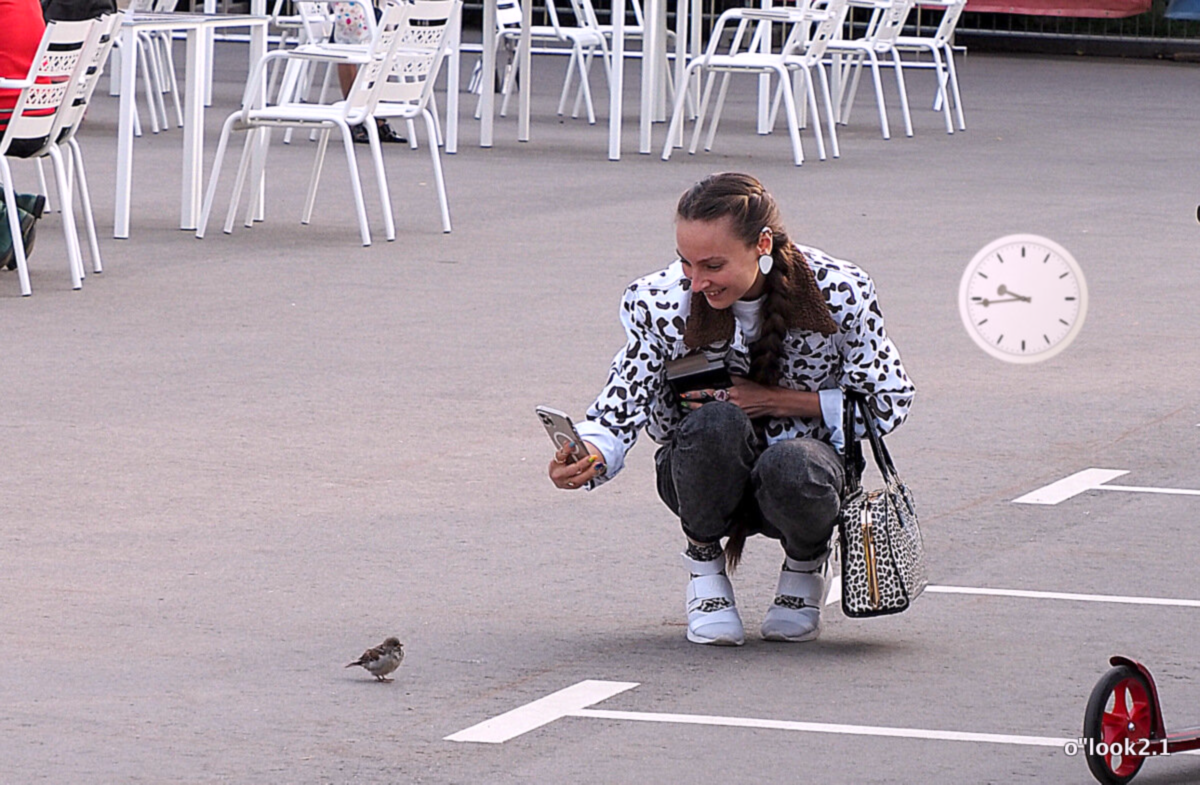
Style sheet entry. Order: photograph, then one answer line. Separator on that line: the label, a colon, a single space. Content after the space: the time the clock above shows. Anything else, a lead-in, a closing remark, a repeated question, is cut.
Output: 9:44
